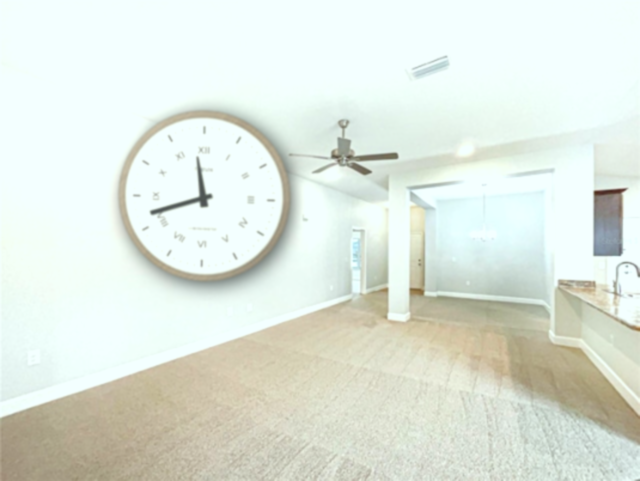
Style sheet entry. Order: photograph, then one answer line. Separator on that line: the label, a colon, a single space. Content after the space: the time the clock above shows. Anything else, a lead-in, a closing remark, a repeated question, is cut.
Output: 11:42
